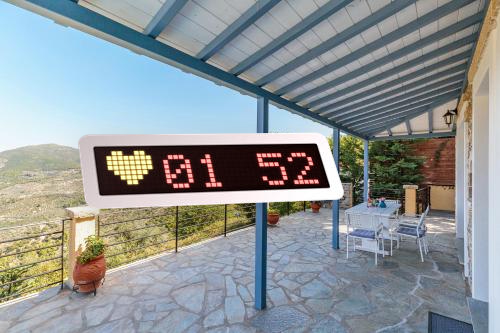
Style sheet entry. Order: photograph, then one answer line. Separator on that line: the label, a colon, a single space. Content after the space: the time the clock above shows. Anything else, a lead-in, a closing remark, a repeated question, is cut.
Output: 1:52
